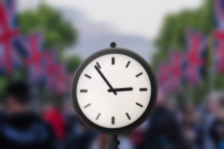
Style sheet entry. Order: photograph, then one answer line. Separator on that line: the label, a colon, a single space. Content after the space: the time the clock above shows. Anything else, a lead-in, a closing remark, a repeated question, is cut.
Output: 2:54
